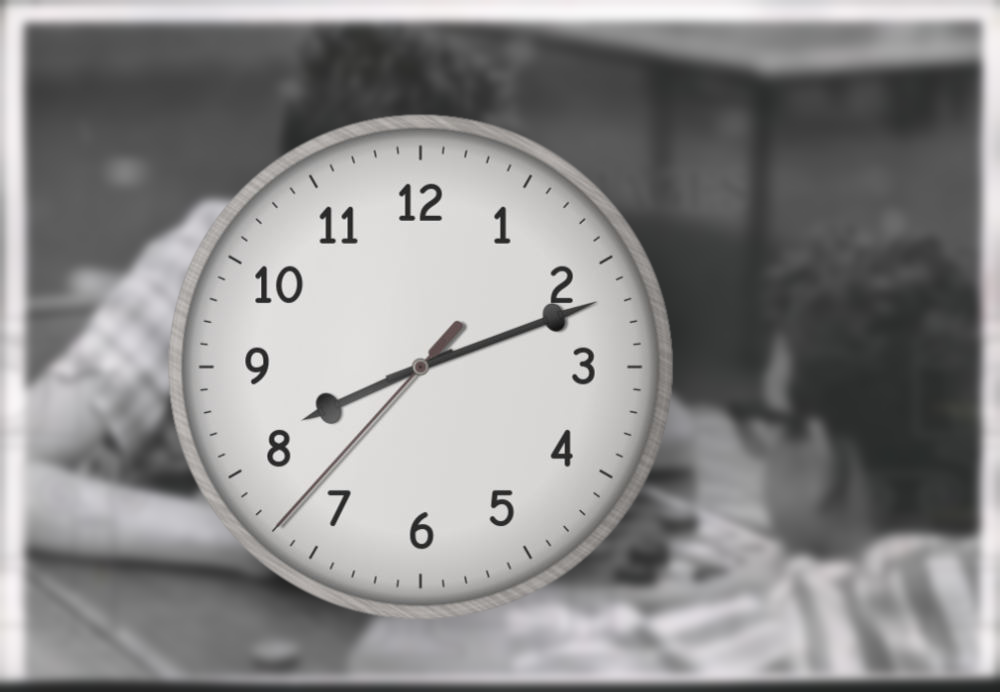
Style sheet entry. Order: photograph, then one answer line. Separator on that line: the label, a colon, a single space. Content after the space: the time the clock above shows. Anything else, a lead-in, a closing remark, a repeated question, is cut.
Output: 8:11:37
